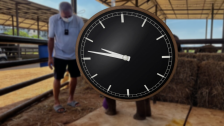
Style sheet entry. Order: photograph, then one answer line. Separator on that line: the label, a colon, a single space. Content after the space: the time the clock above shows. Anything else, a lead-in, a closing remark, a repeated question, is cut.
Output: 9:47
